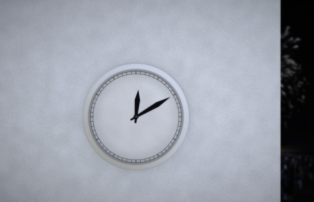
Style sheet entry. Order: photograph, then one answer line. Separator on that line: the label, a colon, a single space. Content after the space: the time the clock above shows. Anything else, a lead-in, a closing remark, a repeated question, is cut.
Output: 12:10
